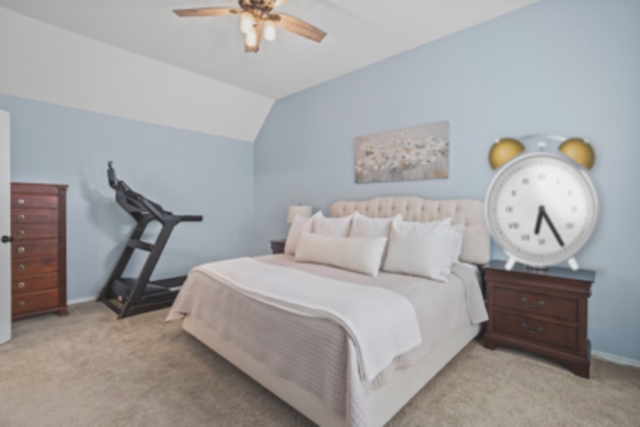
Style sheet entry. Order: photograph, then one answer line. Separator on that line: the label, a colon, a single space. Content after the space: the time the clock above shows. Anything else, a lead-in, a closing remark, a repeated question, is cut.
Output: 6:25
